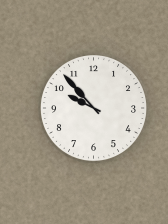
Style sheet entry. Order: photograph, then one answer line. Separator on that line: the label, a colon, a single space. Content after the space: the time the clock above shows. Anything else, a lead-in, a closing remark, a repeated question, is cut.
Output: 9:53
